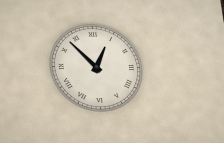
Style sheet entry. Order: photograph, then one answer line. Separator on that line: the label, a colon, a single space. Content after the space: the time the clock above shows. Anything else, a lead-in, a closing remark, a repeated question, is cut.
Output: 12:53
